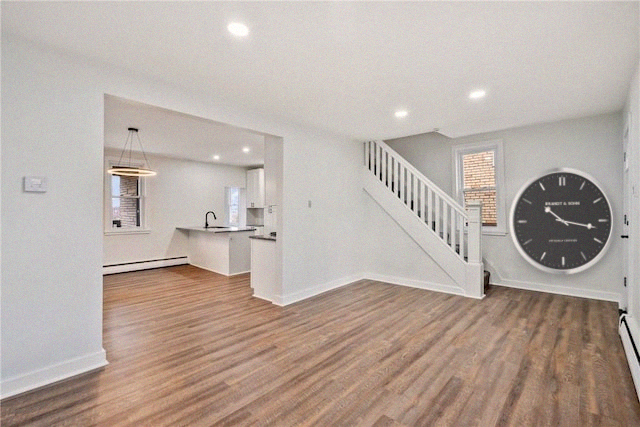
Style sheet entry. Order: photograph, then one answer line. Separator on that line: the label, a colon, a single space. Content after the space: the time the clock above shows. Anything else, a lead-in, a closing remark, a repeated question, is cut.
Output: 10:17
